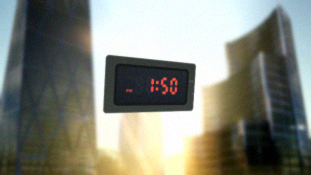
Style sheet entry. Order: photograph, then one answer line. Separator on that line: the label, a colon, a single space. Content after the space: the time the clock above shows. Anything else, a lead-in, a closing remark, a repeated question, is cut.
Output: 1:50
